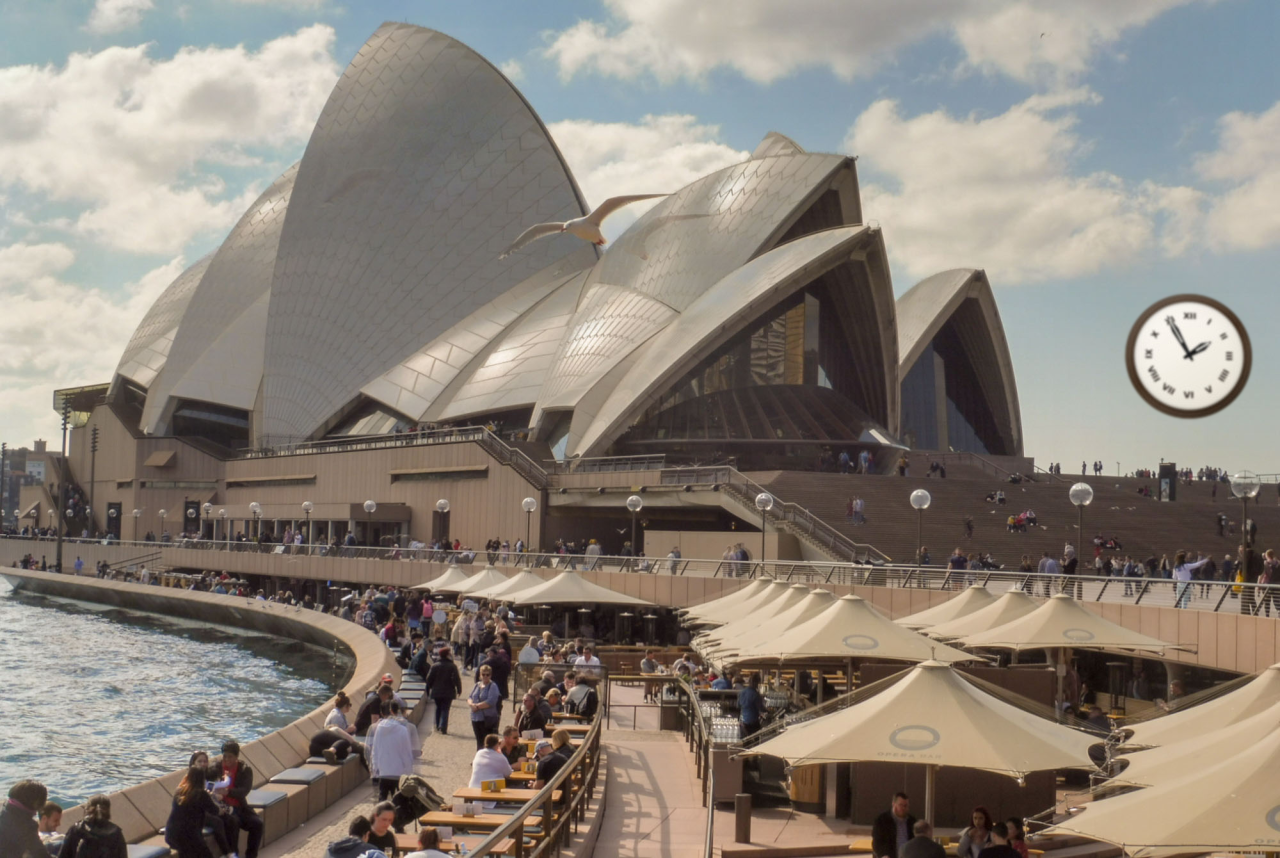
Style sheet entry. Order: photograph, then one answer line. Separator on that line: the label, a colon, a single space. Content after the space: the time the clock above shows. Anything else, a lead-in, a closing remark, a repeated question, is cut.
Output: 1:55
